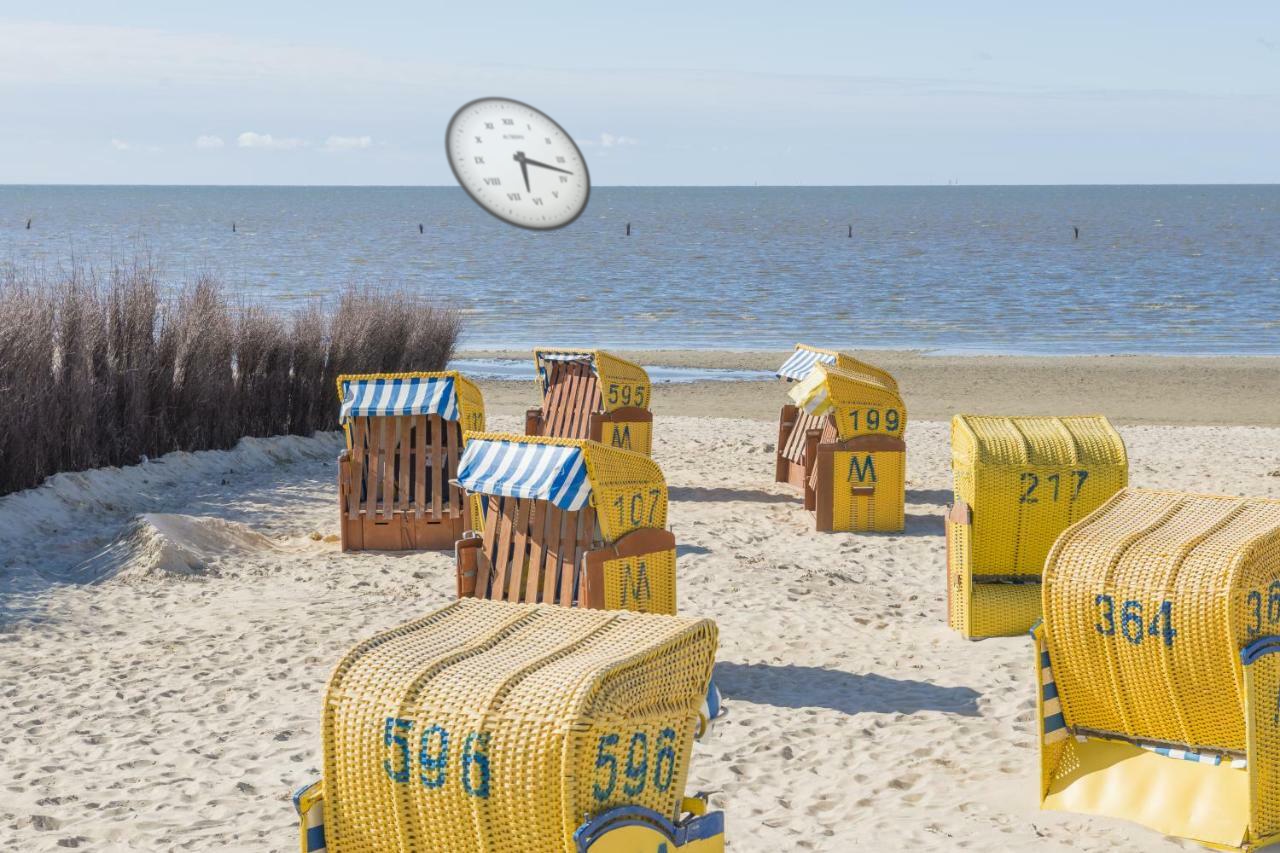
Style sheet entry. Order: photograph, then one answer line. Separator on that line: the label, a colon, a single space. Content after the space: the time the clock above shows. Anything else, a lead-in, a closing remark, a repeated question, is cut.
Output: 6:18
